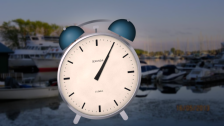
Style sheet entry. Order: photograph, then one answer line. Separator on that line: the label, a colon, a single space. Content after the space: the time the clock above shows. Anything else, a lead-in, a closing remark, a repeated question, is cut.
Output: 1:05
